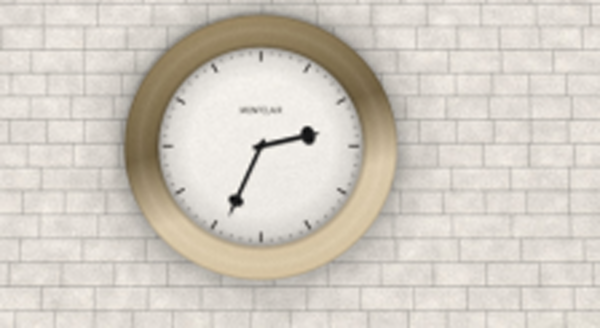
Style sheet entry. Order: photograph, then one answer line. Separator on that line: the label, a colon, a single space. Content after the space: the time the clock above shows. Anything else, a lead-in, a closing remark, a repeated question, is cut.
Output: 2:34
